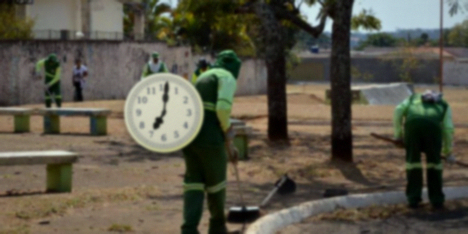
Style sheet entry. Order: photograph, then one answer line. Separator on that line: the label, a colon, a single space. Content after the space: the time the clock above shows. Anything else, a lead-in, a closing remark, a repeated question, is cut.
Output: 7:01
